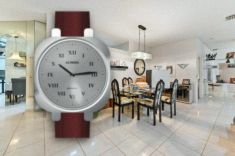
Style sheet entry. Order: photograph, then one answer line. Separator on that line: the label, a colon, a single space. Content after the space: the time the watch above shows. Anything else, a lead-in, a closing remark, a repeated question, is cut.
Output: 10:14
